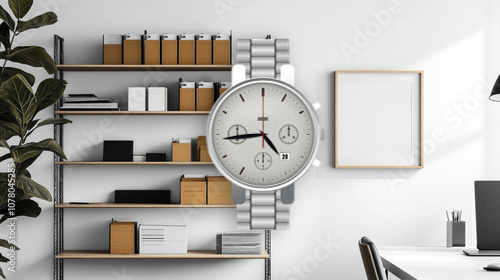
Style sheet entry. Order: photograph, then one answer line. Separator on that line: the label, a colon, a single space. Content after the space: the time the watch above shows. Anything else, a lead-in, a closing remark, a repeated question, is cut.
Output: 4:44
